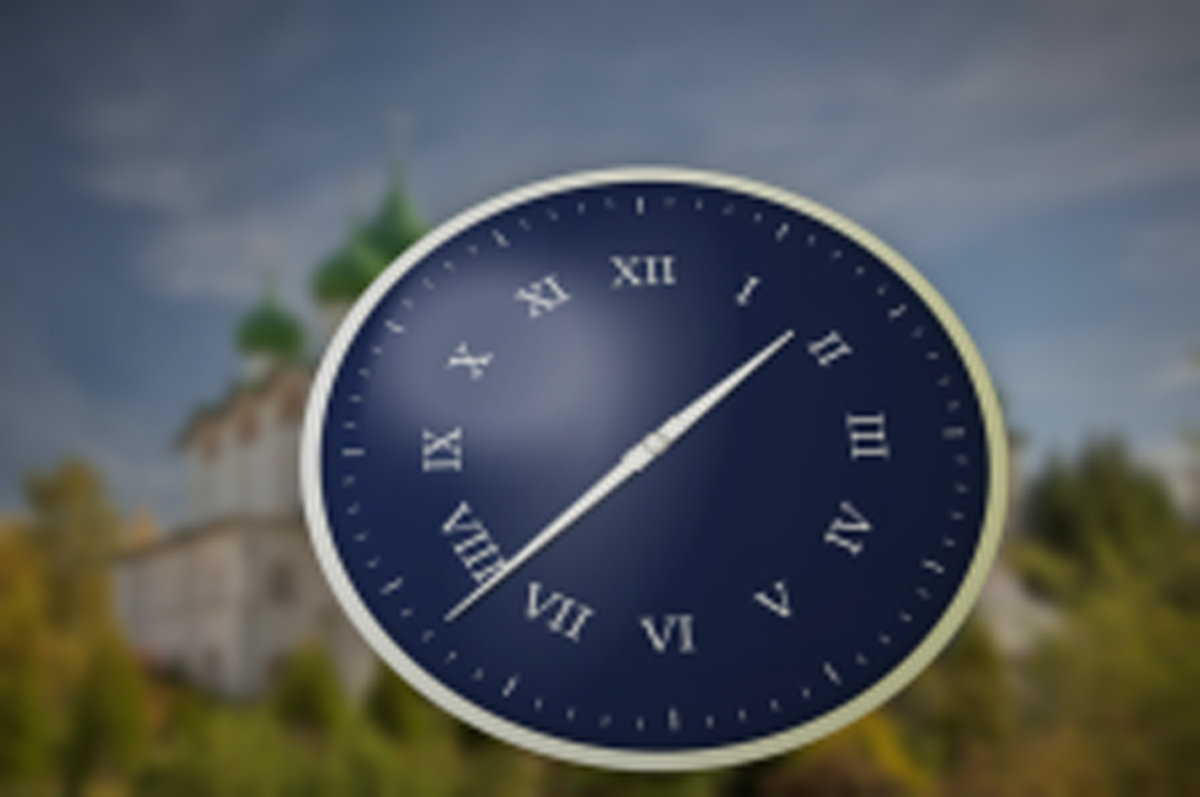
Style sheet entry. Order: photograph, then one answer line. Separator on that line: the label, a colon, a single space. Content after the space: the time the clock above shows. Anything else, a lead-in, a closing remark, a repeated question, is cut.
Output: 1:38
